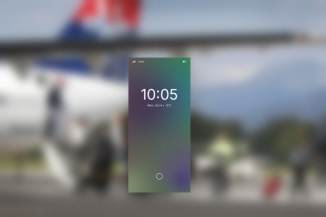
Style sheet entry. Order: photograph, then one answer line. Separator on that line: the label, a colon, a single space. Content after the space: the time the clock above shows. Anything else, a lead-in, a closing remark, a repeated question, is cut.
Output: 10:05
